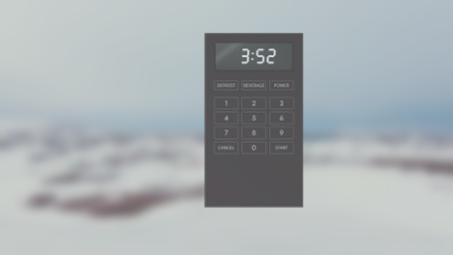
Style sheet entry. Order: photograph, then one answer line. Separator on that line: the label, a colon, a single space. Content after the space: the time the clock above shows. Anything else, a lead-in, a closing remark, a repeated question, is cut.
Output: 3:52
